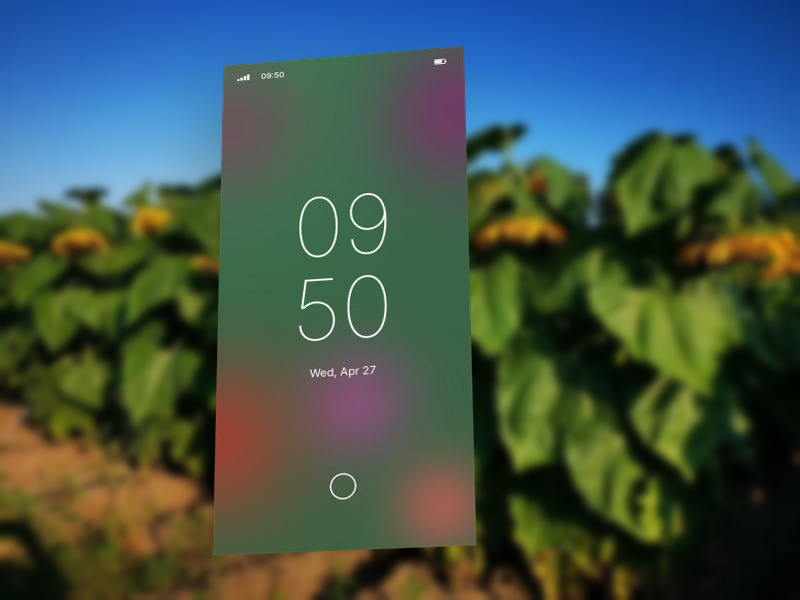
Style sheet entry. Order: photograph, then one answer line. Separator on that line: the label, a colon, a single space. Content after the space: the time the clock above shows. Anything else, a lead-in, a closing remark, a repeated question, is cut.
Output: 9:50
